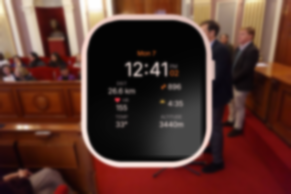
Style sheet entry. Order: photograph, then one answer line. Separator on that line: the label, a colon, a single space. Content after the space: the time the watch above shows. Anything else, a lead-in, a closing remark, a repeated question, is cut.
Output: 12:41
